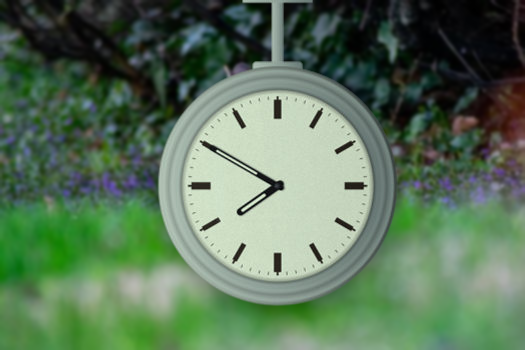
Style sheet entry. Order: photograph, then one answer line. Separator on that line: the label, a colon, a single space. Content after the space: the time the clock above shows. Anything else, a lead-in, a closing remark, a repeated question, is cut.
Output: 7:50
